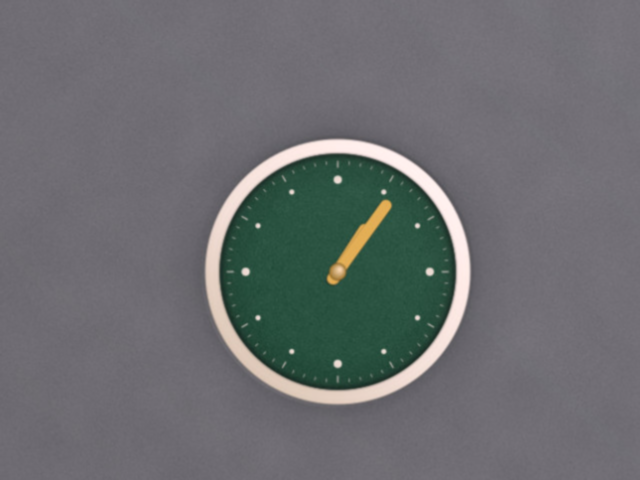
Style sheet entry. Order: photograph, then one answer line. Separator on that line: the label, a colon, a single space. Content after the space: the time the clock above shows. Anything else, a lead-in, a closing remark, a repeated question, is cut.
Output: 1:06
